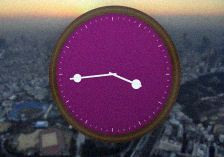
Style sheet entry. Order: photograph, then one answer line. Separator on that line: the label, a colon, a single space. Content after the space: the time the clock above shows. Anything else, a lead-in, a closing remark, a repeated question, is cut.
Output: 3:44
